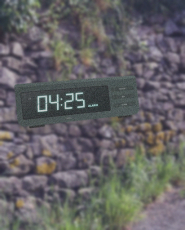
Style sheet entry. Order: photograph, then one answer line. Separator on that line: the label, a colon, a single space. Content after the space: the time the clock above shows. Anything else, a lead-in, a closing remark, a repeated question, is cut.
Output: 4:25
